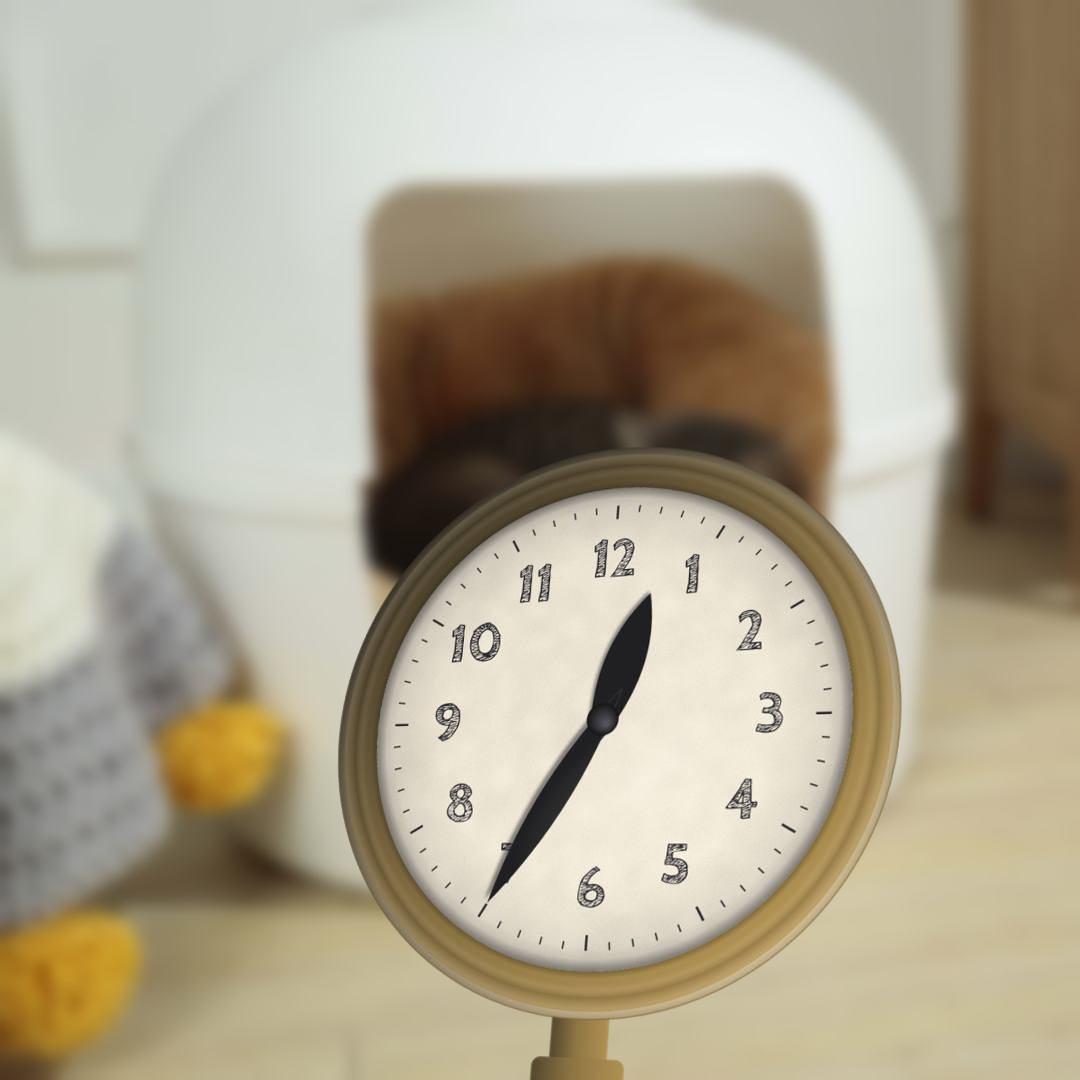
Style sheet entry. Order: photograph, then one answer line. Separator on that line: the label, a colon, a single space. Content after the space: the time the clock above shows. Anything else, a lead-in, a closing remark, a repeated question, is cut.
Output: 12:35
